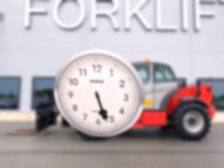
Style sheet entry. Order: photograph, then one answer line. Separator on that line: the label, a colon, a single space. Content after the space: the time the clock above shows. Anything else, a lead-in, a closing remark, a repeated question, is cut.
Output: 5:27
